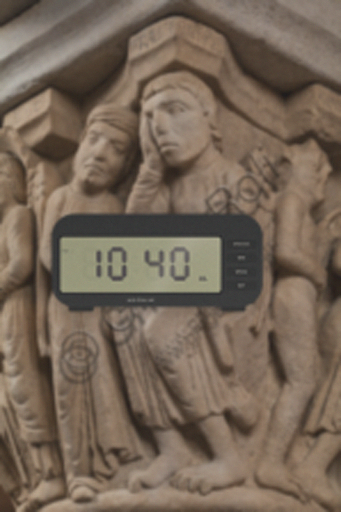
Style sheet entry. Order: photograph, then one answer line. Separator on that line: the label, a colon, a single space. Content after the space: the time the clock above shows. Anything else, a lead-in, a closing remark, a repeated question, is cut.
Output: 10:40
